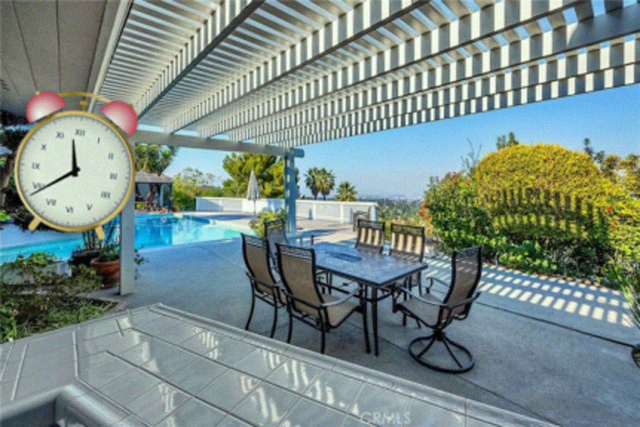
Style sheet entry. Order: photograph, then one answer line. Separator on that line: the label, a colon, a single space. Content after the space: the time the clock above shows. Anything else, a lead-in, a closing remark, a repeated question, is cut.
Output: 11:39
